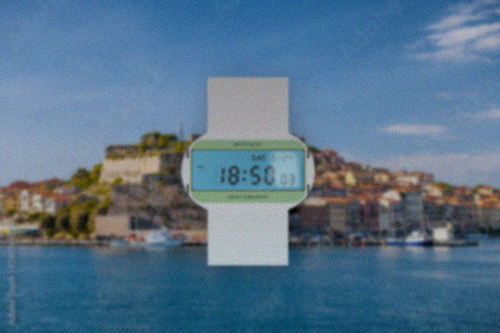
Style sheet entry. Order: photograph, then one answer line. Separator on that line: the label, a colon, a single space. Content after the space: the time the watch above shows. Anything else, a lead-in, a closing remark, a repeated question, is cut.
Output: 18:50:03
